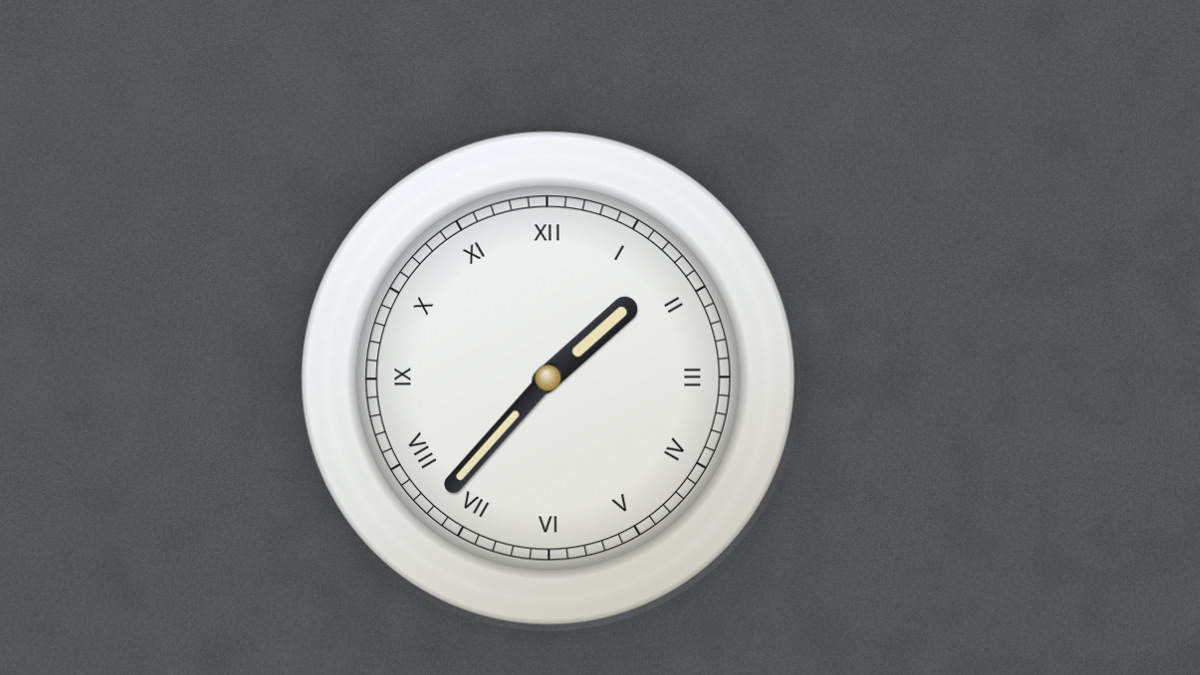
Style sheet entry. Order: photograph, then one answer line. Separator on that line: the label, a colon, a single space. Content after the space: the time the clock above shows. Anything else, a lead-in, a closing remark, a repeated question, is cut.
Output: 1:37
